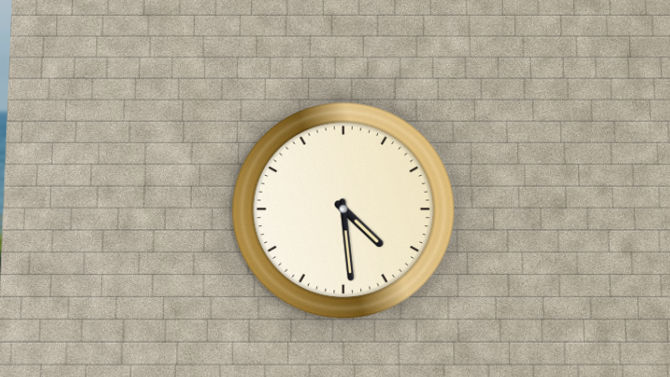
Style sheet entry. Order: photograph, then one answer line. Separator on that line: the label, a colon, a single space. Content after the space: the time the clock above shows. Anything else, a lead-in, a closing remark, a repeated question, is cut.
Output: 4:29
